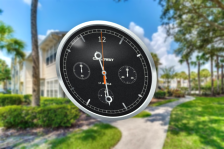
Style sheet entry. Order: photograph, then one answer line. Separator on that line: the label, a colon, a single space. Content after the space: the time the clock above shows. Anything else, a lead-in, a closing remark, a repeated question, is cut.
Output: 11:29
